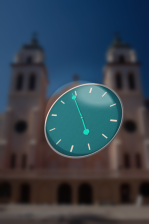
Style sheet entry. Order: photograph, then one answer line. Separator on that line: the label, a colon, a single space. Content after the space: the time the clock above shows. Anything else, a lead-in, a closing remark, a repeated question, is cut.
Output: 4:54
